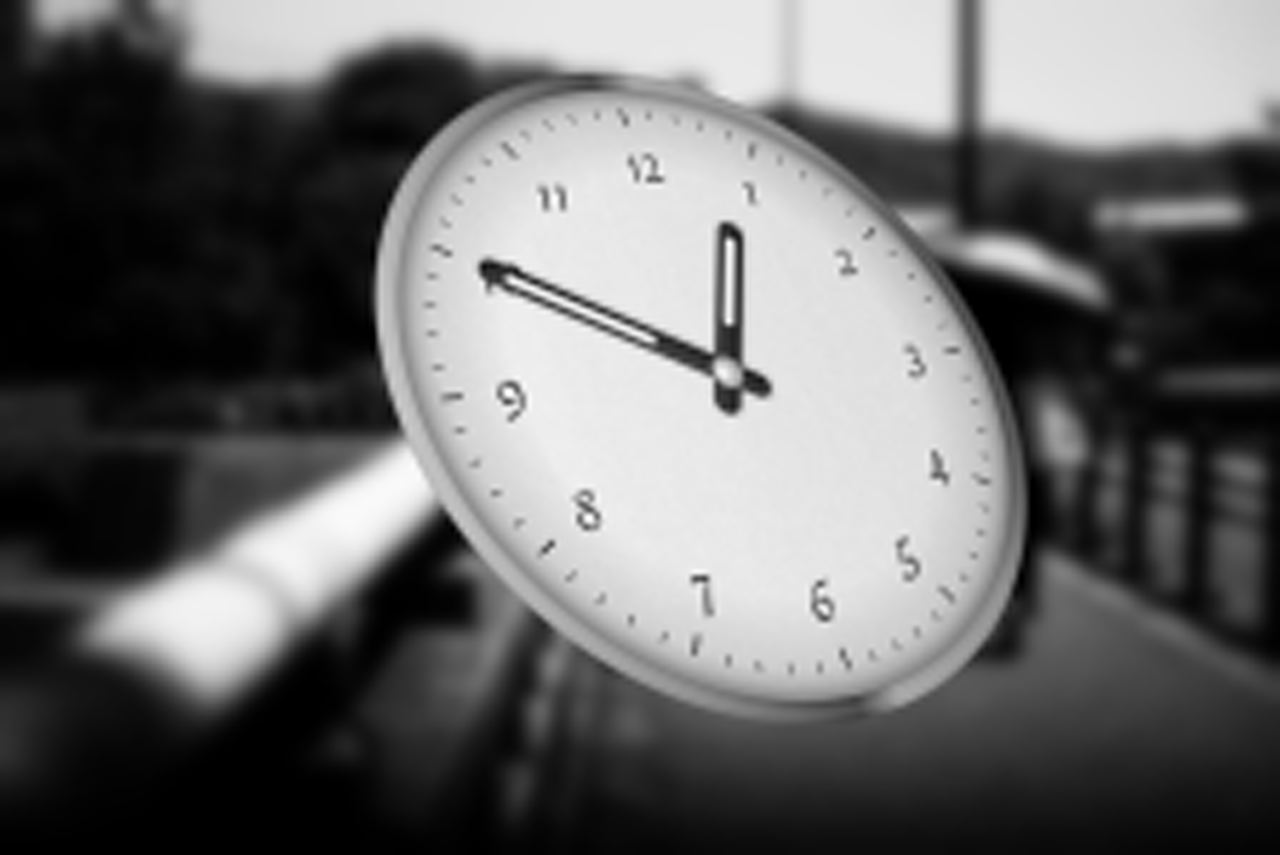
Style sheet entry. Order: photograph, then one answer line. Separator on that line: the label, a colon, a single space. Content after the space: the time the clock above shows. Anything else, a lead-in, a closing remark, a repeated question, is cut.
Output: 12:50
